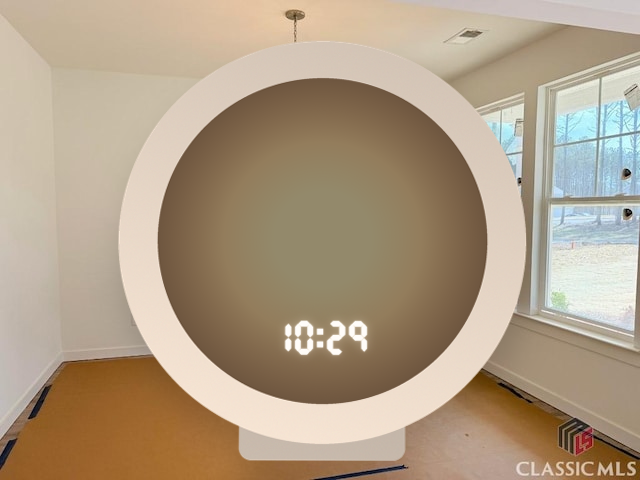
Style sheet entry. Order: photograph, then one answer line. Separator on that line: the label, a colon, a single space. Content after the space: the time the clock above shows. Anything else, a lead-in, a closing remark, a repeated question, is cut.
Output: 10:29
